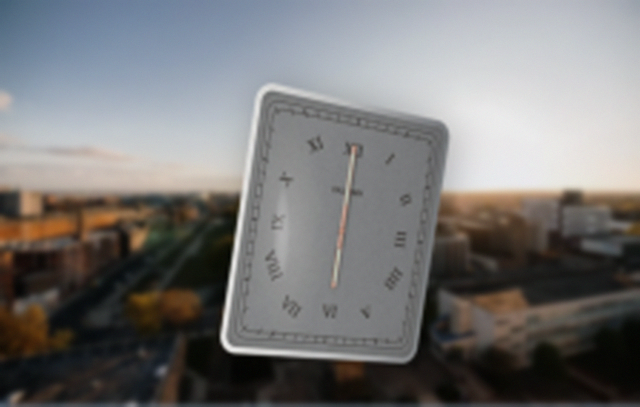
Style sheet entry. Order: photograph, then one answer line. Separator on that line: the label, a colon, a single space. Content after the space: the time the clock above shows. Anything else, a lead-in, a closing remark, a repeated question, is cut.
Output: 6:00
